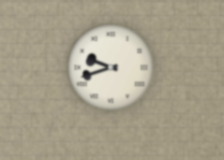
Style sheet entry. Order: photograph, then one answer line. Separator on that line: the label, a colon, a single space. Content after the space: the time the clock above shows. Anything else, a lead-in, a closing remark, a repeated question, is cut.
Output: 9:42
